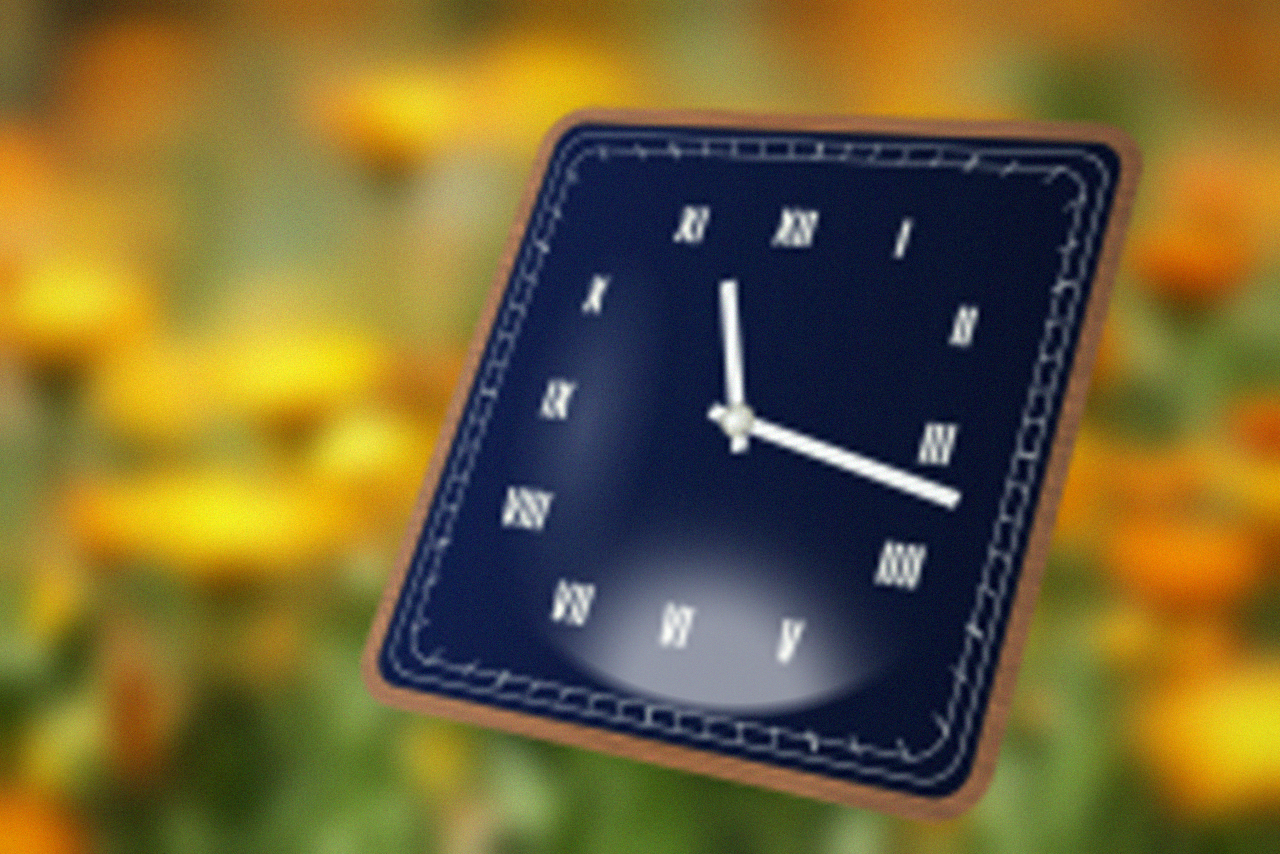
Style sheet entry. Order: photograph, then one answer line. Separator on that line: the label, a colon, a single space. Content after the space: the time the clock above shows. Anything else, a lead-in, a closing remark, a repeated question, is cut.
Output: 11:17
